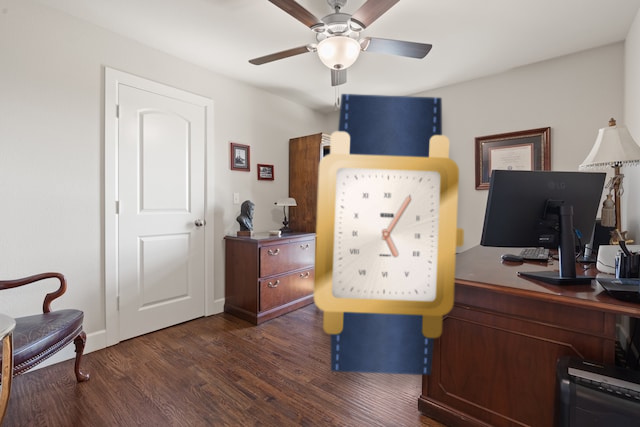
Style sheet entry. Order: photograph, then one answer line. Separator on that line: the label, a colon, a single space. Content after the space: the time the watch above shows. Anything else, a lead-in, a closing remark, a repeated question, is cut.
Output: 5:05
